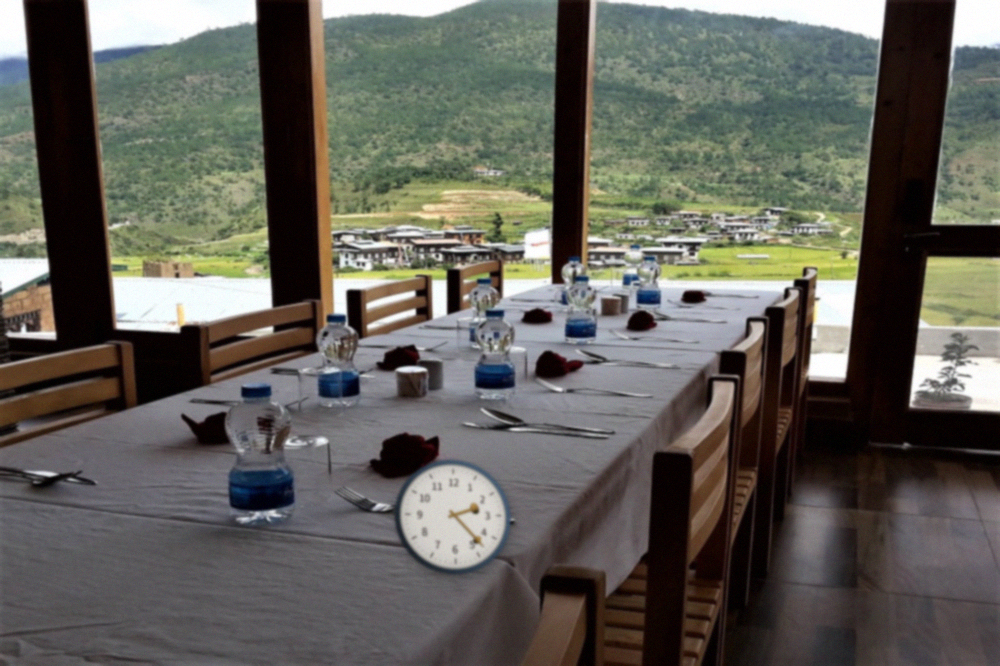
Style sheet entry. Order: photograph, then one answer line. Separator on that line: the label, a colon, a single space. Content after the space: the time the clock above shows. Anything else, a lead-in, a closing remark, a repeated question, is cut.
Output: 2:23
